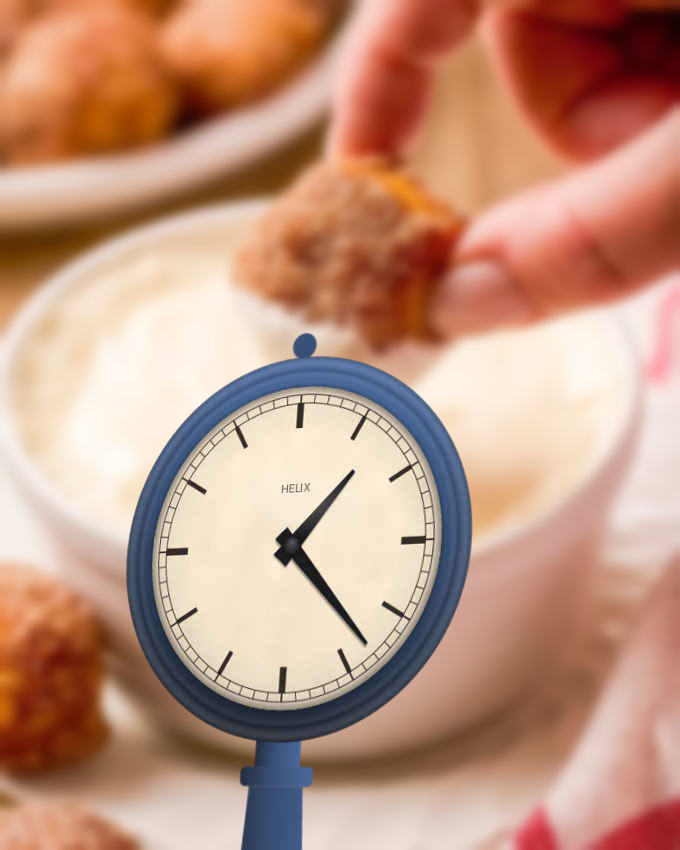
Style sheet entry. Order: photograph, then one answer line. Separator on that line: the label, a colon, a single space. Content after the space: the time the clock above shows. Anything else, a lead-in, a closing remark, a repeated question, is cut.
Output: 1:23
